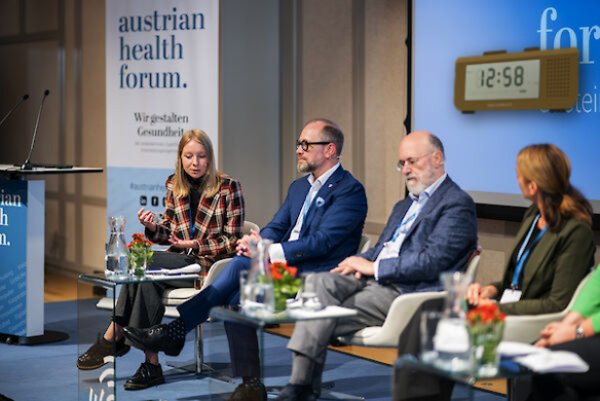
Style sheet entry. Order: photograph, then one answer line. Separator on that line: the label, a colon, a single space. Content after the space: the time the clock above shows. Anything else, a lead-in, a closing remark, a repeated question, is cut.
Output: 12:58
